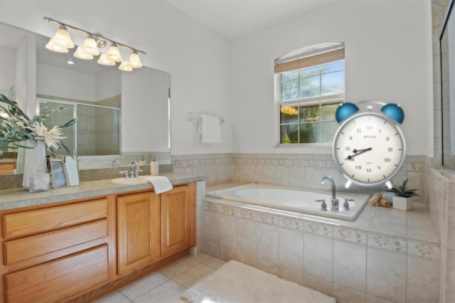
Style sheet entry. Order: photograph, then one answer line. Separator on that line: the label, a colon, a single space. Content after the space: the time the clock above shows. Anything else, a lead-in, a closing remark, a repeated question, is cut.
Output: 8:41
